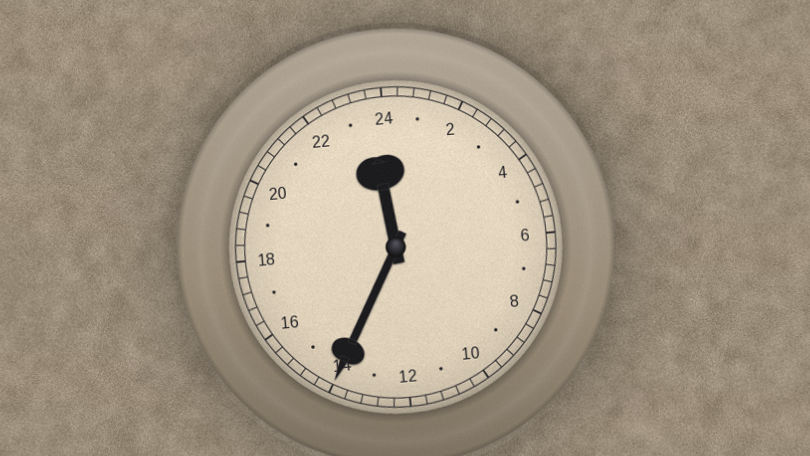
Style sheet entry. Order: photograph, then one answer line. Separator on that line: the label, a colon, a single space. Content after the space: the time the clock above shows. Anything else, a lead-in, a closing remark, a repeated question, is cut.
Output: 23:35
